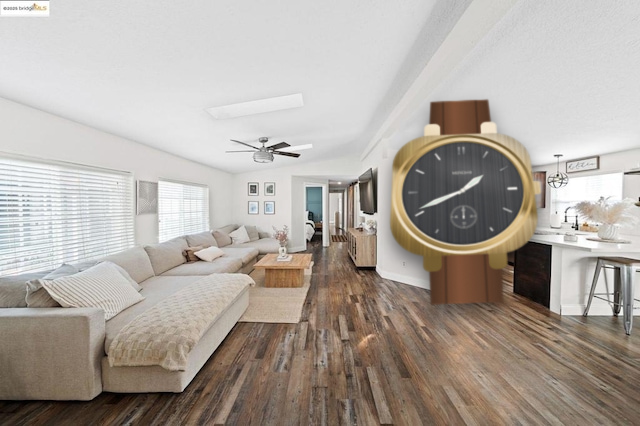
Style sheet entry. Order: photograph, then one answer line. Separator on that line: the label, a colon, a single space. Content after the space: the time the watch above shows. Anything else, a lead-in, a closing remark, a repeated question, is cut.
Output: 1:41
